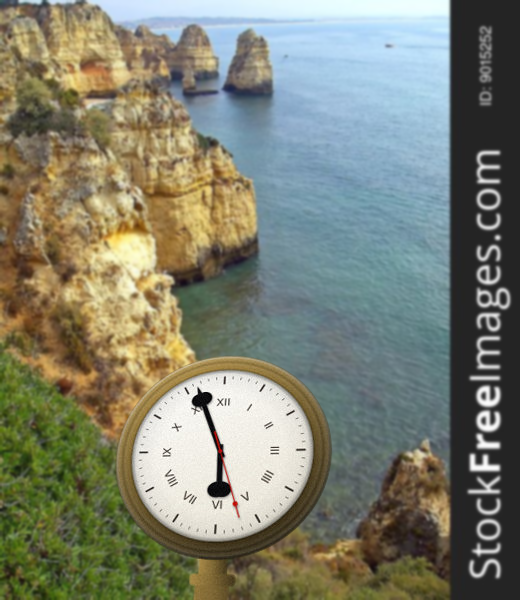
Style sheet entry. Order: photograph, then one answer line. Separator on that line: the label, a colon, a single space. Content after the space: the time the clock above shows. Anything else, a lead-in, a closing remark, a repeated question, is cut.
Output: 5:56:27
